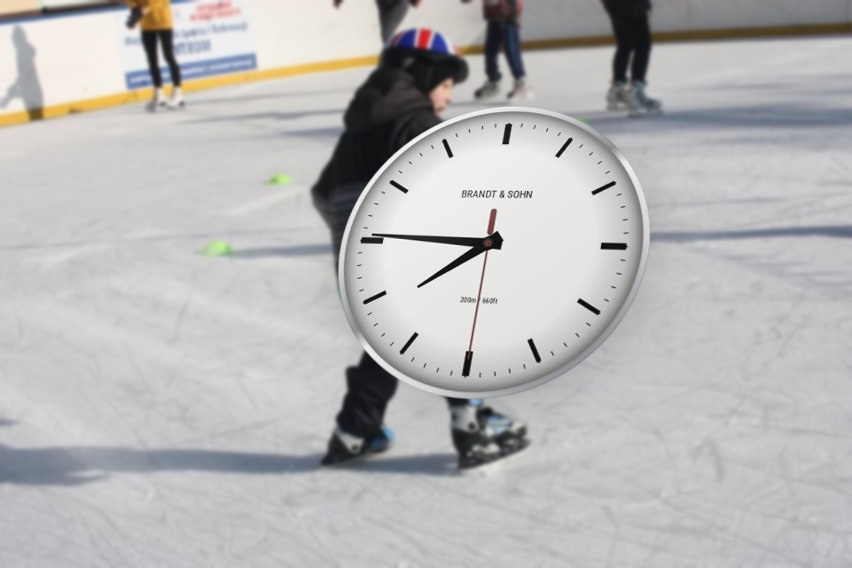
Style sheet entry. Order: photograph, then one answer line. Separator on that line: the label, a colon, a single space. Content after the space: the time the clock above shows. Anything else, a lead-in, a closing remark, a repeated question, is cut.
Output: 7:45:30
